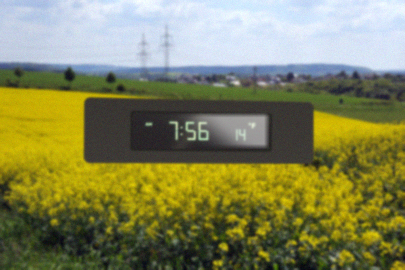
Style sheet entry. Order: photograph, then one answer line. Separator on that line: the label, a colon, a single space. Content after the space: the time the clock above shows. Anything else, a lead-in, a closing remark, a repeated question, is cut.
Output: 7:56
